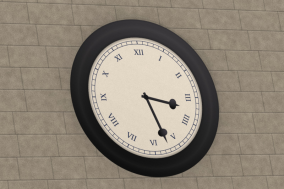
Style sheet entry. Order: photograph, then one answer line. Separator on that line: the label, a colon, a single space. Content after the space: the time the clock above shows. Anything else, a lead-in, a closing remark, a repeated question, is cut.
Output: 3:27
